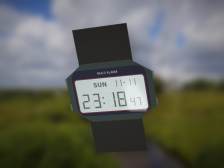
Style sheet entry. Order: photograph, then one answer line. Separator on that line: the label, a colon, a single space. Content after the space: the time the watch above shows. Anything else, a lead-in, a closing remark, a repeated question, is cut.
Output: 23:18:47
